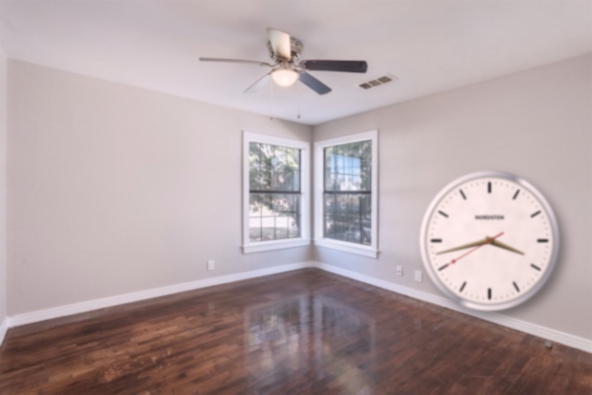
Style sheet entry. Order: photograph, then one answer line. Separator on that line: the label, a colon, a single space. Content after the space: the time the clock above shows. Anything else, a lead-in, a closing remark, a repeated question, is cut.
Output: 3:42:40
